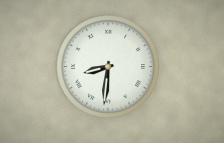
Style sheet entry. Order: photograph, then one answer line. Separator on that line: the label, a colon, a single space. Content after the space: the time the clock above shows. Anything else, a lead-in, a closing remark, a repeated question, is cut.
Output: 8:31
